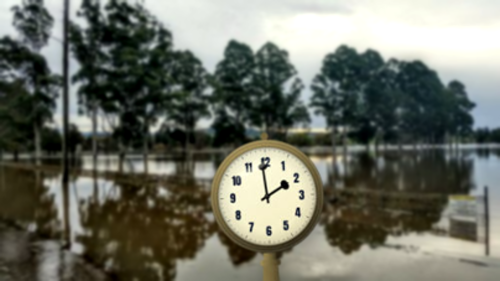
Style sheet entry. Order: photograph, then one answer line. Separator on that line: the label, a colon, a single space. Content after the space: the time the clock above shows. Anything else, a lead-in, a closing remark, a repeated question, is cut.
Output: 1:59
